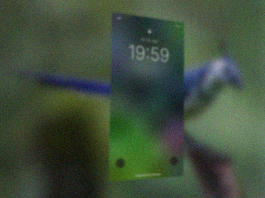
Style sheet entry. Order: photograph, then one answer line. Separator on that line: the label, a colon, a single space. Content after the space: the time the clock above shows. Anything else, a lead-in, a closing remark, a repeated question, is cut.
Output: 19:59
